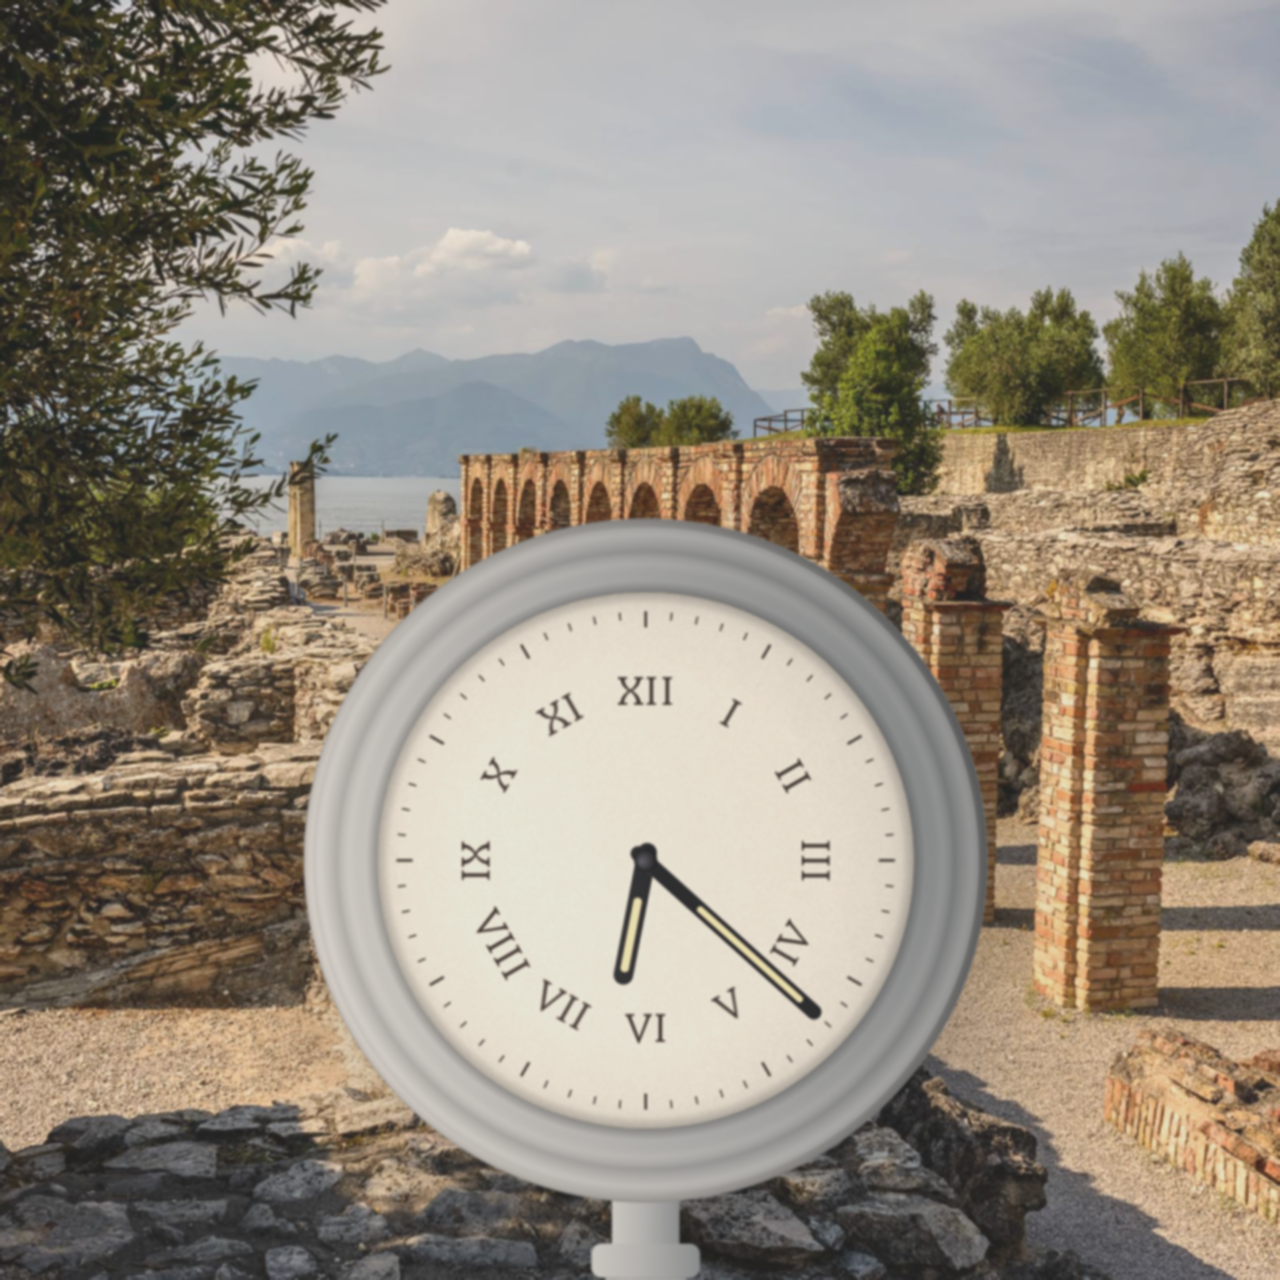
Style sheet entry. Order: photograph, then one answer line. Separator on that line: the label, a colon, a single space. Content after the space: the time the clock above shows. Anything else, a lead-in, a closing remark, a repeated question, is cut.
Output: 6:22
